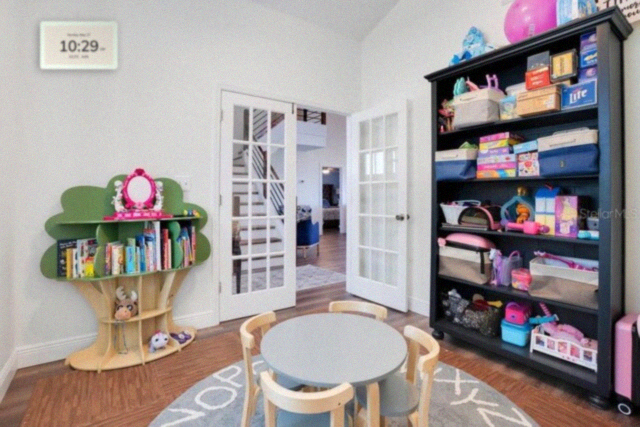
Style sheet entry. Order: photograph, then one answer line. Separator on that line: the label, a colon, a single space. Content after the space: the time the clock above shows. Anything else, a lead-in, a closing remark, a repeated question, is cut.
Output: 10:29
